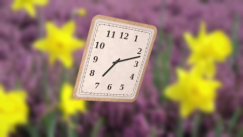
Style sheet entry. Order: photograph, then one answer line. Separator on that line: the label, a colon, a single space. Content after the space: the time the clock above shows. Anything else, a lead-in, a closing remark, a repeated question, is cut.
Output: 7:12
